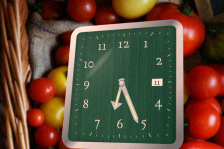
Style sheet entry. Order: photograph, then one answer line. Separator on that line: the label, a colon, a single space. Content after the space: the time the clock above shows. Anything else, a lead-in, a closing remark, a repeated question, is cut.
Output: 6:26
